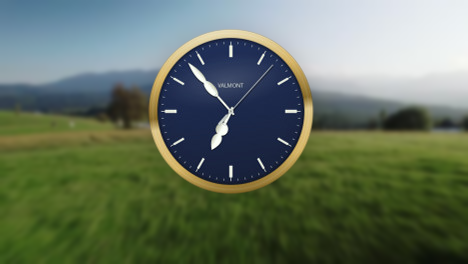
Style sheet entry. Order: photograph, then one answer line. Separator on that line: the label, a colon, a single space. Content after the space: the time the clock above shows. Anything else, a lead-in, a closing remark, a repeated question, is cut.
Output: 6:53:07
